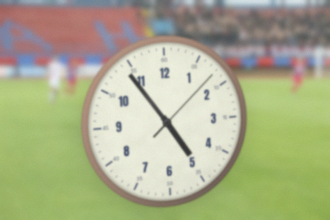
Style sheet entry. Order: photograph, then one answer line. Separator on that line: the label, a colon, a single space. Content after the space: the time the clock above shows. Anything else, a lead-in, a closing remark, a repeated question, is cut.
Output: 4:54:08
